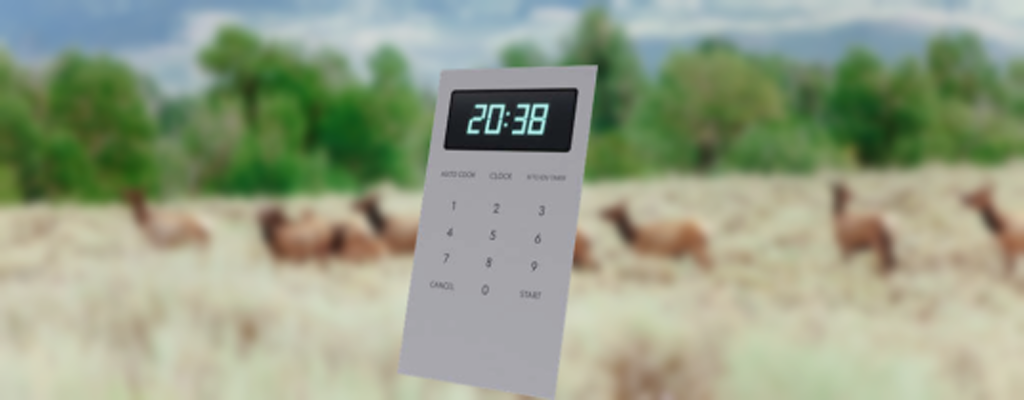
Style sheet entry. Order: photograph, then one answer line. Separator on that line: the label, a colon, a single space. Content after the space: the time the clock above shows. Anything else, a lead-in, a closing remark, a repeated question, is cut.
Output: 20:38
